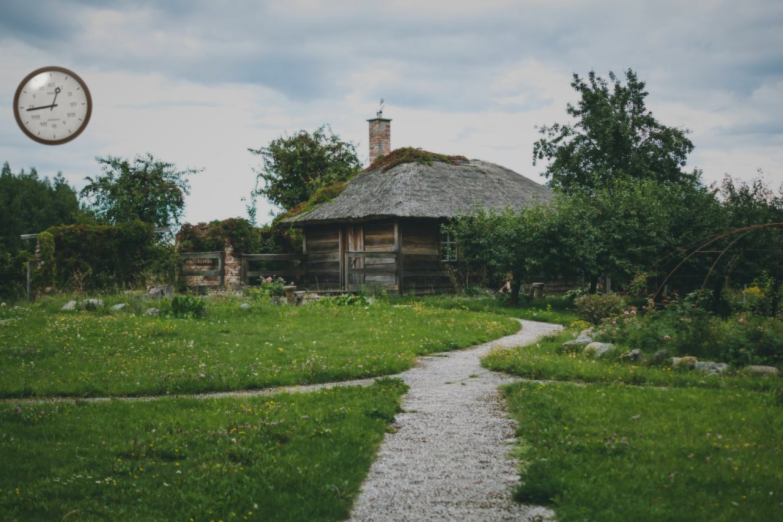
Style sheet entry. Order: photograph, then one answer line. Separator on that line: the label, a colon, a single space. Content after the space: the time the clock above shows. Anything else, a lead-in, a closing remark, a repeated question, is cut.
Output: 12:44
